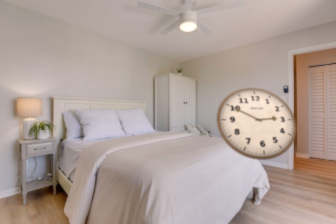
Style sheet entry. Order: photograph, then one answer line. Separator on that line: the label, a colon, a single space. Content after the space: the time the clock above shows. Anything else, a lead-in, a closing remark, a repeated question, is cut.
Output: 2:50
